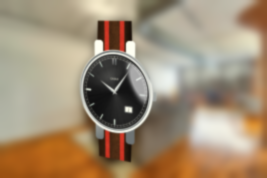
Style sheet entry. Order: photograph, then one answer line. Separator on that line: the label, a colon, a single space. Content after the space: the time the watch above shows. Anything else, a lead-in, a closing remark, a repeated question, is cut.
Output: 10:06
